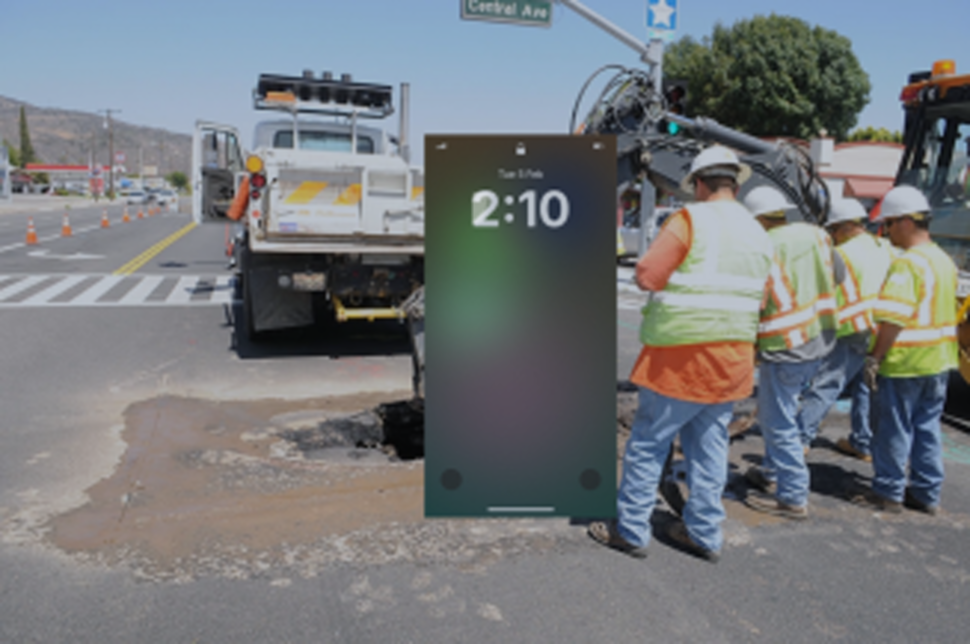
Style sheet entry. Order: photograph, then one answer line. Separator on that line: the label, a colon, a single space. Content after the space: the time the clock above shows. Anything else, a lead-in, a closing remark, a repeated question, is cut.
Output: 2:10
